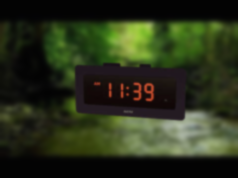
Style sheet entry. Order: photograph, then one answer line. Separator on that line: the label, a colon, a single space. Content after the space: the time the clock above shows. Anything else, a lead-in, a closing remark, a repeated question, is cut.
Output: 11:39
